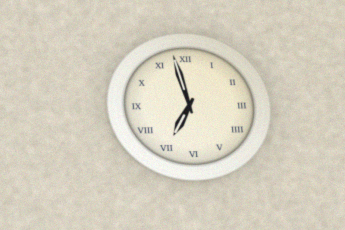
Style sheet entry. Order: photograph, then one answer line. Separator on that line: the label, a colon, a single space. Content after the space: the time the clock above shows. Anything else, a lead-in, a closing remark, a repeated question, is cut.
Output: 6:58
